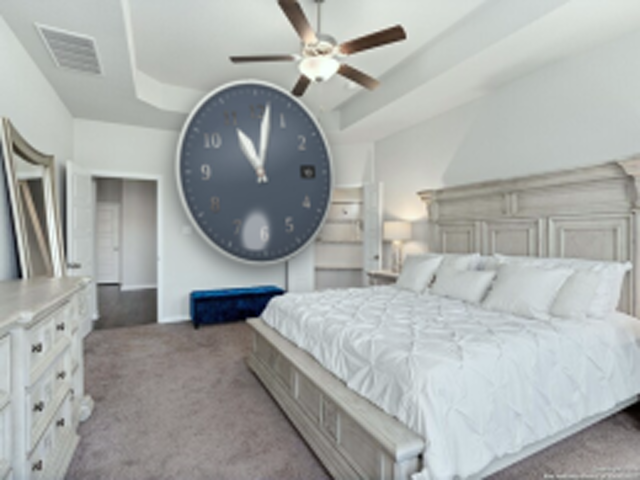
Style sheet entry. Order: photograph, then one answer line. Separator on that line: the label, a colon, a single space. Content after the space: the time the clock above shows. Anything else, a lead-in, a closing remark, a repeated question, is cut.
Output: 11:02
